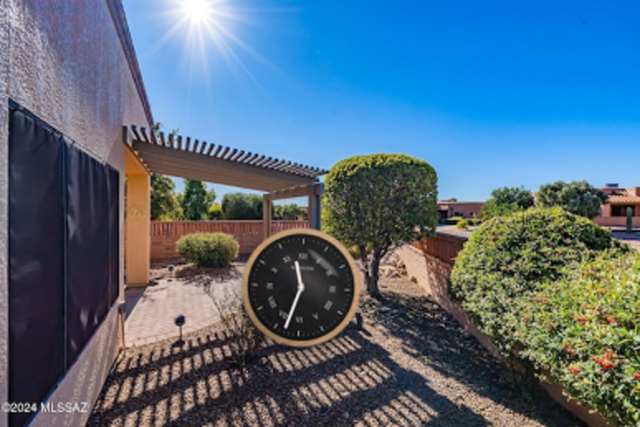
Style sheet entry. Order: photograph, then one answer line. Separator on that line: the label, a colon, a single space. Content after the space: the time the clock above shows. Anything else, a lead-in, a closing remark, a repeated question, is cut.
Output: 11:33
